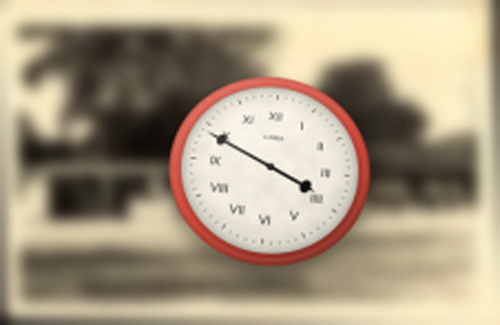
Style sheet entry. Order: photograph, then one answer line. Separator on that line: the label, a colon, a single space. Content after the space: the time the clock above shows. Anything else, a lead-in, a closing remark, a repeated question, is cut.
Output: 3:49
